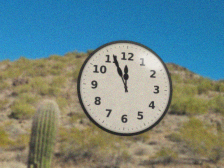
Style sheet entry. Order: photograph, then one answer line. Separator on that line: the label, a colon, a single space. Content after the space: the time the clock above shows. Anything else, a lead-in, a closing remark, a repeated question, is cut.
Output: 11:56
